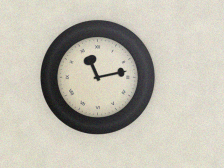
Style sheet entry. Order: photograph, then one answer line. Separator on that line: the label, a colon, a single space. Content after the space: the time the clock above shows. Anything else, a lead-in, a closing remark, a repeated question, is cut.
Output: 11:13
